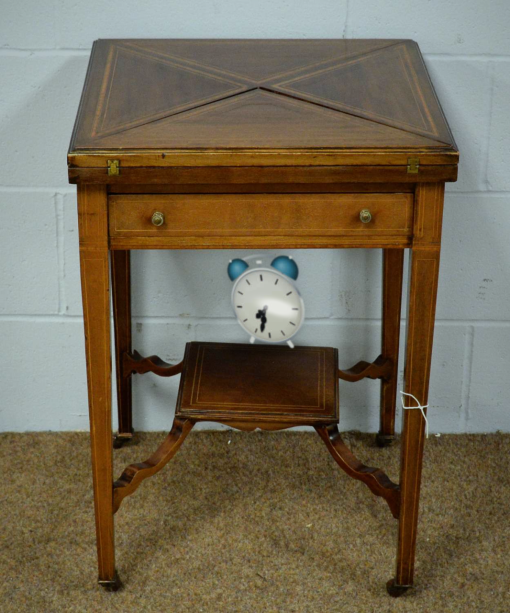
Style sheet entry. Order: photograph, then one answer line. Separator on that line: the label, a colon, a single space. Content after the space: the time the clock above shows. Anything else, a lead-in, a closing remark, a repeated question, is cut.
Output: 7:33
